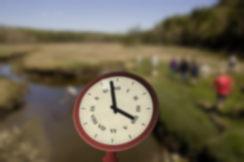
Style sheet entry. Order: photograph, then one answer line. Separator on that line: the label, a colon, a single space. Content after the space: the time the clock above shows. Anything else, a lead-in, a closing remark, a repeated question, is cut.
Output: 3:58
